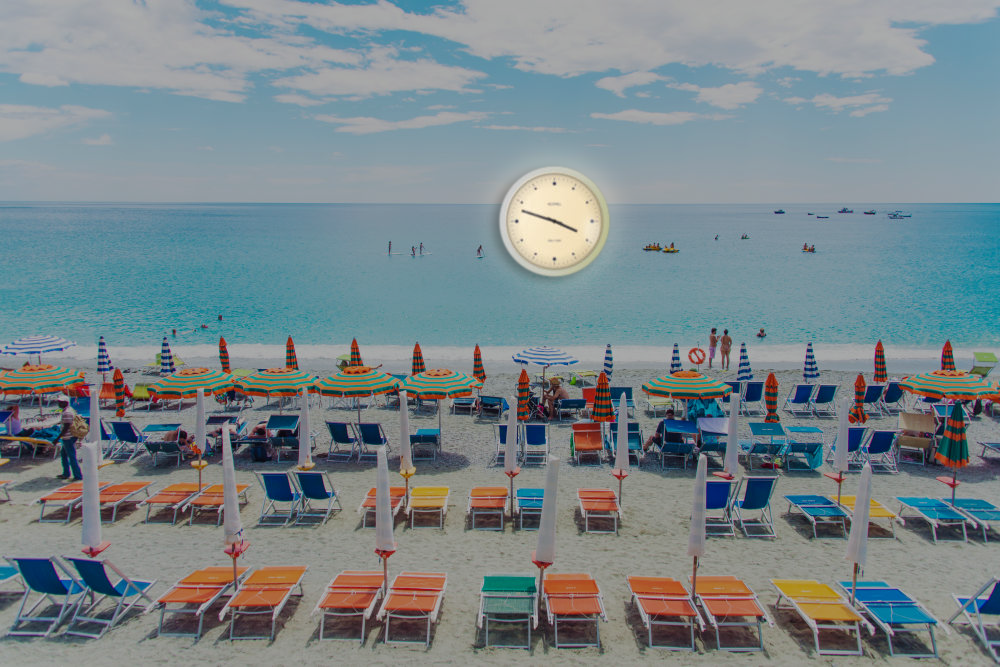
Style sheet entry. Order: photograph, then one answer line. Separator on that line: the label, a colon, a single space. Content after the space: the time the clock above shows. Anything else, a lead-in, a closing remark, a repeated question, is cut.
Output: 3:48
